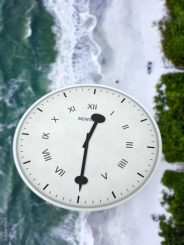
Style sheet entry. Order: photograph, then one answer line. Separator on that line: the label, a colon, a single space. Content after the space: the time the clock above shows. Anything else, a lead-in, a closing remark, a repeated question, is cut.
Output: 12:30
